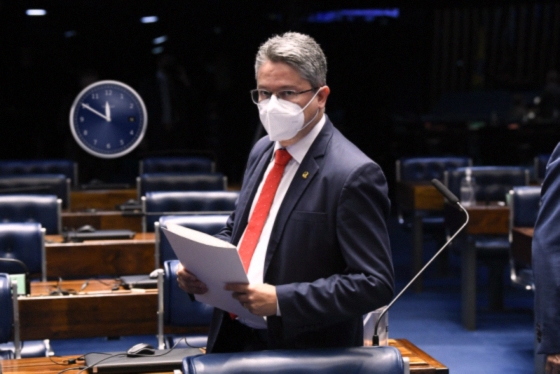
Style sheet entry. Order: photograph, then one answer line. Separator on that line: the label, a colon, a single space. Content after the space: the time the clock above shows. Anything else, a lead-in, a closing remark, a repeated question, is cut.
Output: 11:50
